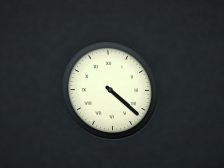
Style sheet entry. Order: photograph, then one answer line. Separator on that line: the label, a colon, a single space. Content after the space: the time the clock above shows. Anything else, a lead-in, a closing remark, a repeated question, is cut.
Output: 4:22
